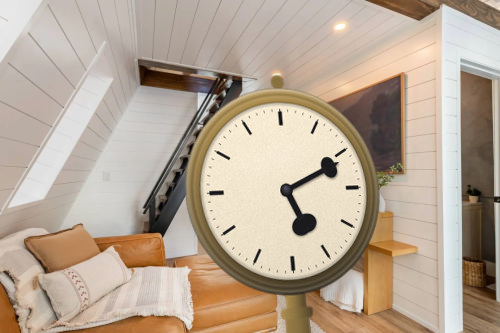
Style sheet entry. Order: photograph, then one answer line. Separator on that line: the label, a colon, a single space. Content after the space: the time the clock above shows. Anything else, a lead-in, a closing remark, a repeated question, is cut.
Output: 5:11
